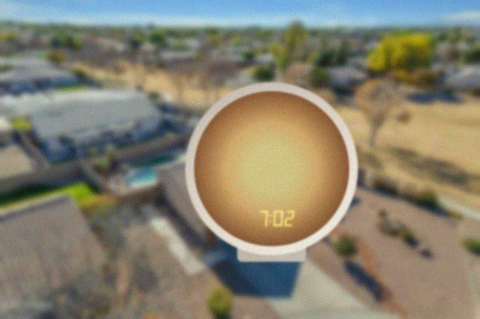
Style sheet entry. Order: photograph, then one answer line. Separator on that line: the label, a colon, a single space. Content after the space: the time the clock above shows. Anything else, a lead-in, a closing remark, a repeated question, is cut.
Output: 7:02
